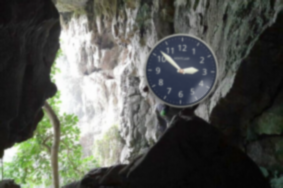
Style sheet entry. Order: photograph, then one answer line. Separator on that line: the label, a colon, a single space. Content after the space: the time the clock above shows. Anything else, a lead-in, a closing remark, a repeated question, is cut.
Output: 2:52
